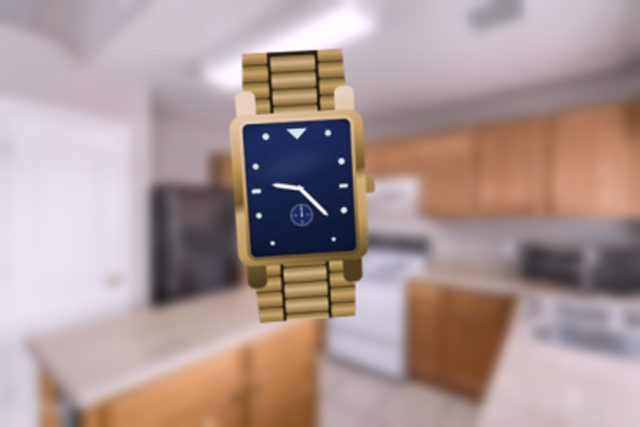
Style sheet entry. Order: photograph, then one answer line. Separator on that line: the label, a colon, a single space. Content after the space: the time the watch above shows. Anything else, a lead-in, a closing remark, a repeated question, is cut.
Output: 9:23
